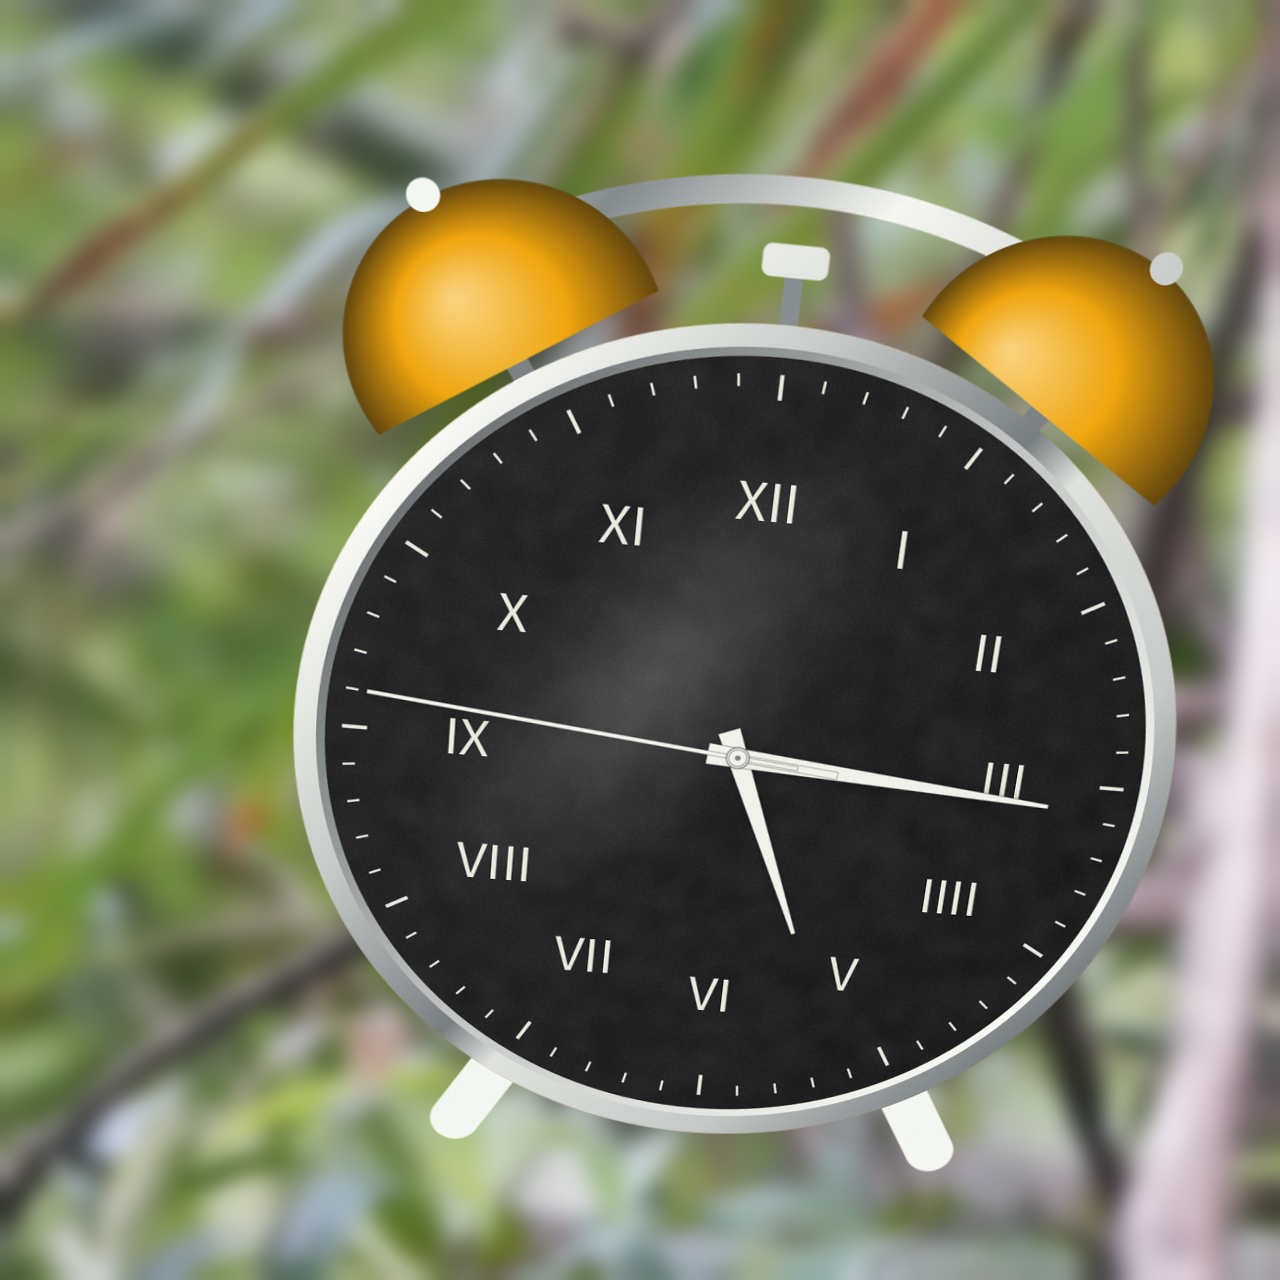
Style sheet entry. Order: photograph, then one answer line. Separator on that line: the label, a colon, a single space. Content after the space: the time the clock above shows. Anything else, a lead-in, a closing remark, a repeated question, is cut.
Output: 5:15:46
